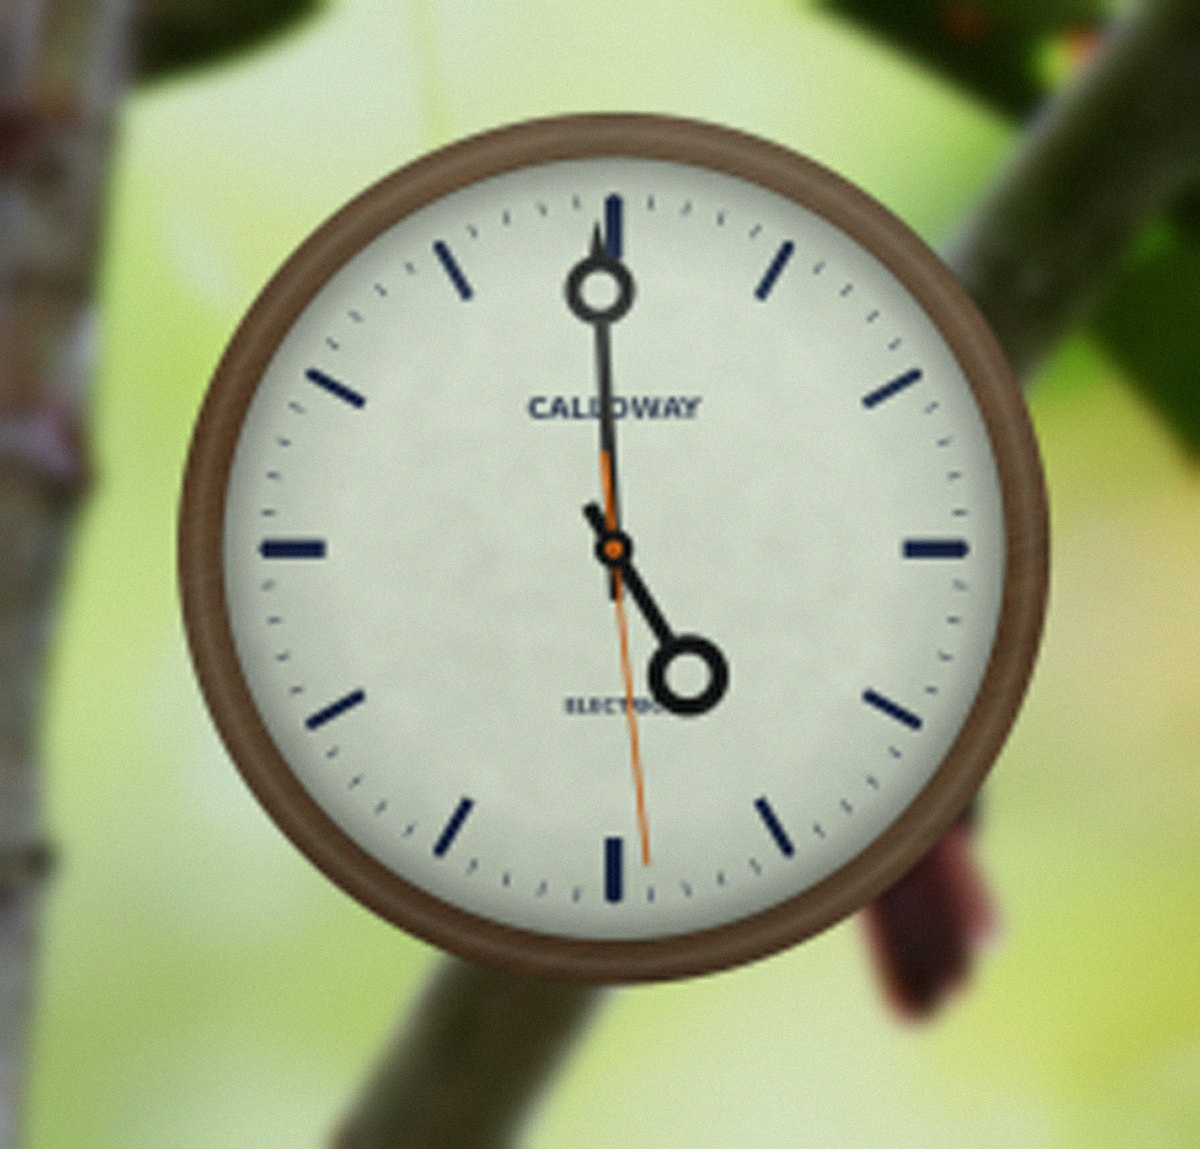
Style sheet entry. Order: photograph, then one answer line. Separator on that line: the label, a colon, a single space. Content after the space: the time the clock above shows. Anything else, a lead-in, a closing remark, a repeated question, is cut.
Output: 4:59:29
